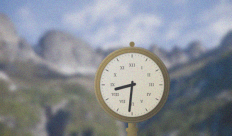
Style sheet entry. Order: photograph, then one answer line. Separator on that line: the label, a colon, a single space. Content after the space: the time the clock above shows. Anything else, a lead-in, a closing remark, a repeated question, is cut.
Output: 8:31
